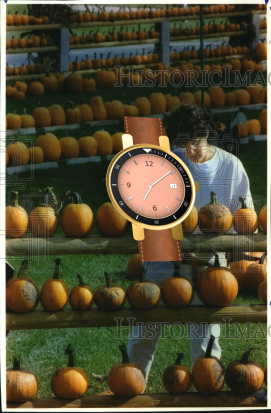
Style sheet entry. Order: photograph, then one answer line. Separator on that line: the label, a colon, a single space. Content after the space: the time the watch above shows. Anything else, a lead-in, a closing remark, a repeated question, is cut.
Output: 7:09
